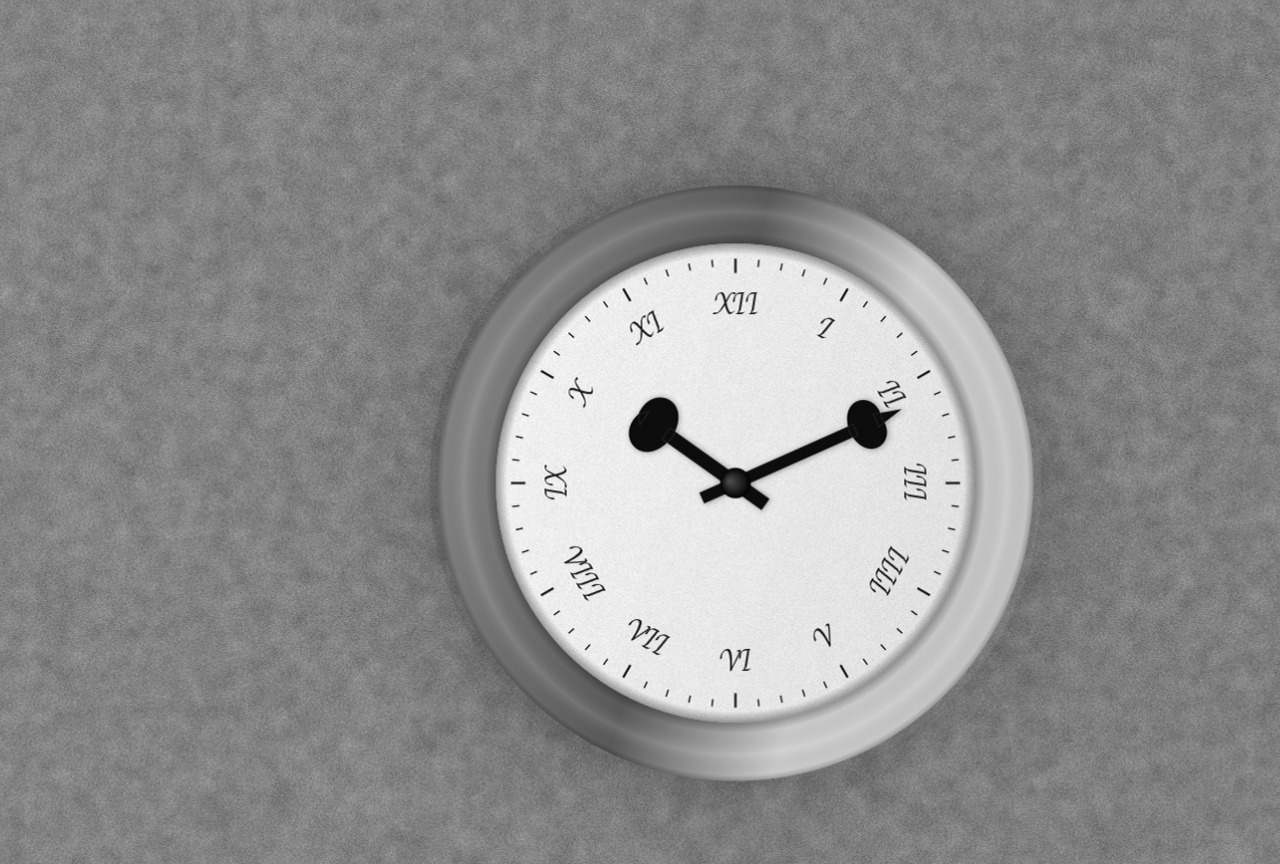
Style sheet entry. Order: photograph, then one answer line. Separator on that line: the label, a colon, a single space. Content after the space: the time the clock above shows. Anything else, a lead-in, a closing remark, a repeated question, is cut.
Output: 10:11
